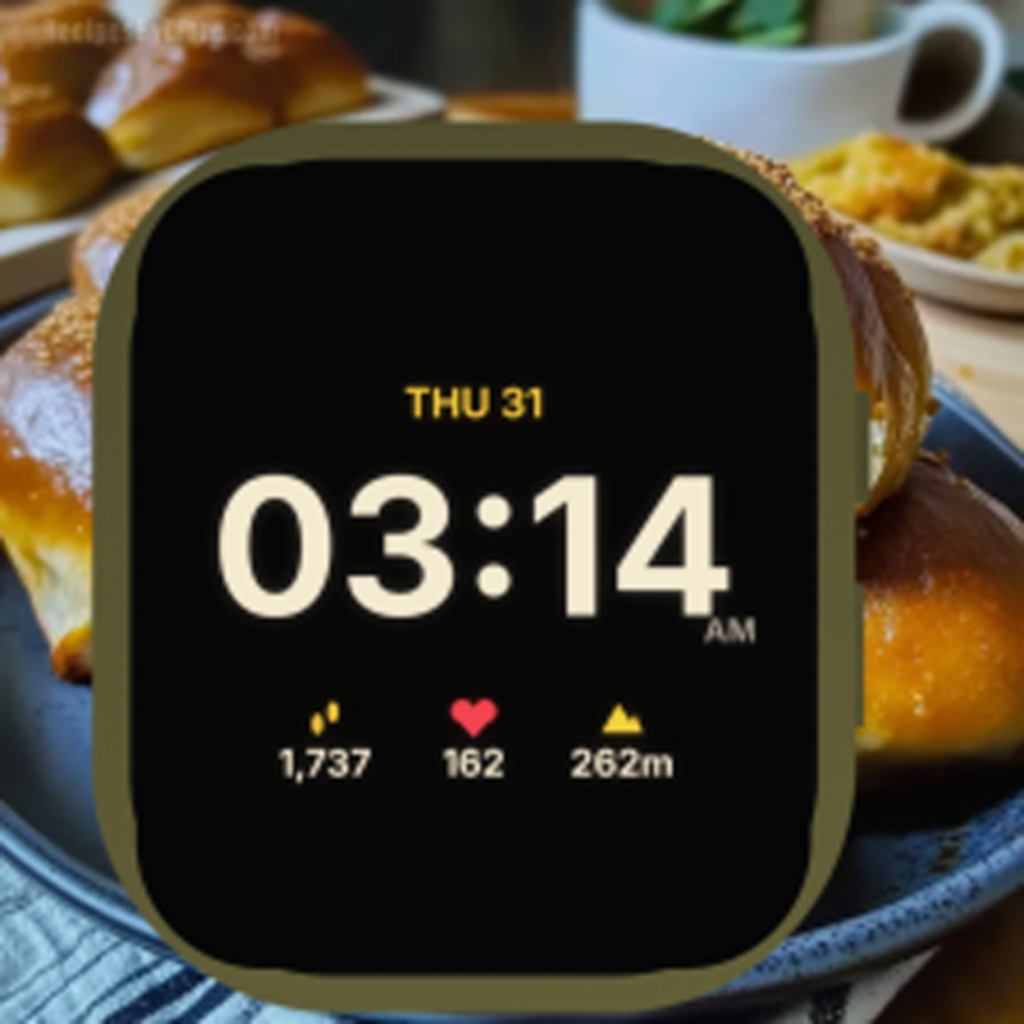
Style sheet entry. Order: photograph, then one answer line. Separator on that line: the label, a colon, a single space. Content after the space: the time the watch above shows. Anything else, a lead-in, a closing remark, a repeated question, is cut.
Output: 3:14
